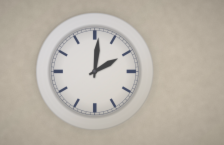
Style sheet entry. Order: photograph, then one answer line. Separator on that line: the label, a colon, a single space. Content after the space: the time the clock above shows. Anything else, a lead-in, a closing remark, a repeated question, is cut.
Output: 2:01
